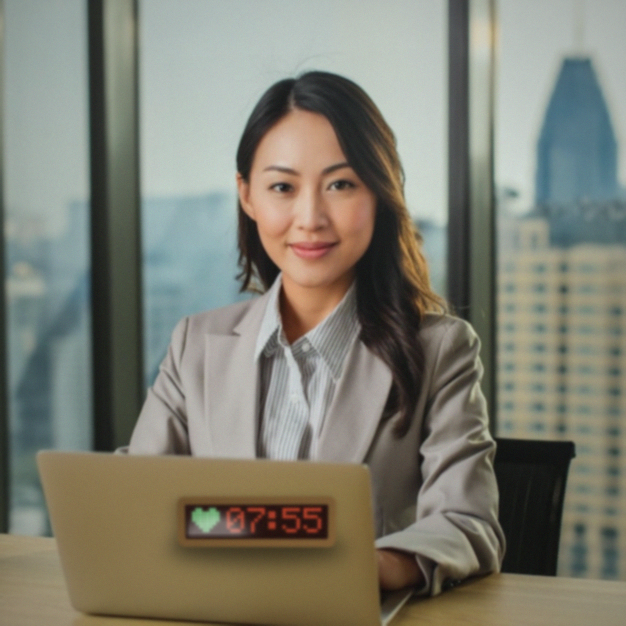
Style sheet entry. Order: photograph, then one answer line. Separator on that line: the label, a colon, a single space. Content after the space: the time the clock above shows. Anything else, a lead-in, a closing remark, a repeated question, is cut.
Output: 7:55
